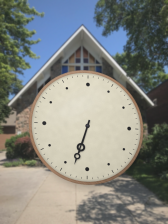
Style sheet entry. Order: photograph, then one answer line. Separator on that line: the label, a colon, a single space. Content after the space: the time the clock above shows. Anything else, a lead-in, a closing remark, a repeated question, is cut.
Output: 6:33
